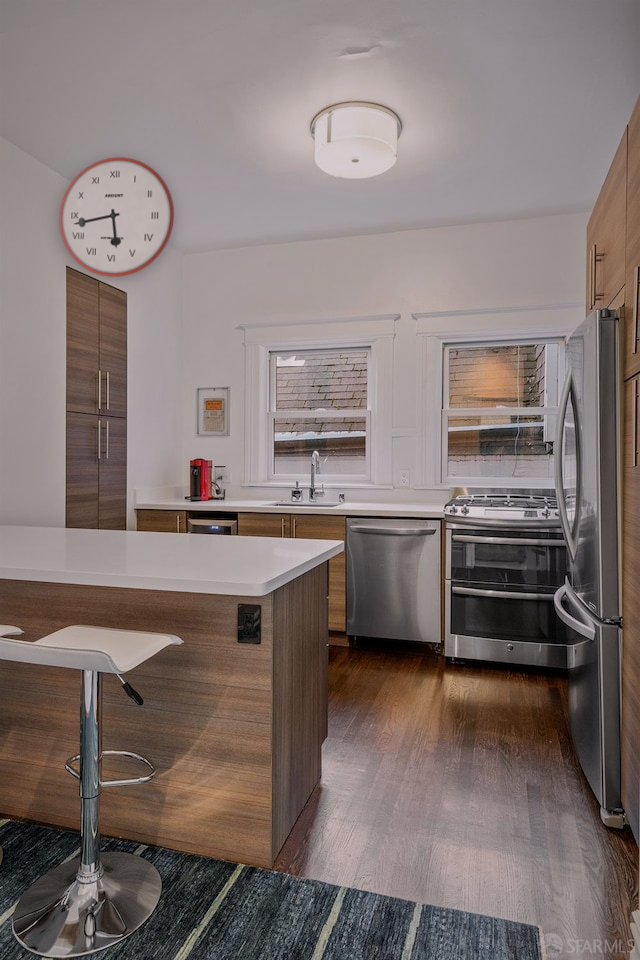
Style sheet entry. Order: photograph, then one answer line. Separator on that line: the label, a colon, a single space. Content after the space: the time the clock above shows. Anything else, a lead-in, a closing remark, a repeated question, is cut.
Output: 5:43
